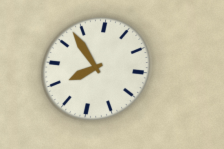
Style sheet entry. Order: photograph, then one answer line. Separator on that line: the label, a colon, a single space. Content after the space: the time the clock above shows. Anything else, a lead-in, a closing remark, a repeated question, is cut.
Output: 7:53
